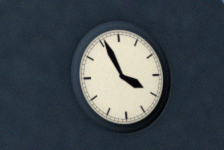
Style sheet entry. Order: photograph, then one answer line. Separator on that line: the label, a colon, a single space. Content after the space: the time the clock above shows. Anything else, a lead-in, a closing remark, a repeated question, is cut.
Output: 3:56
